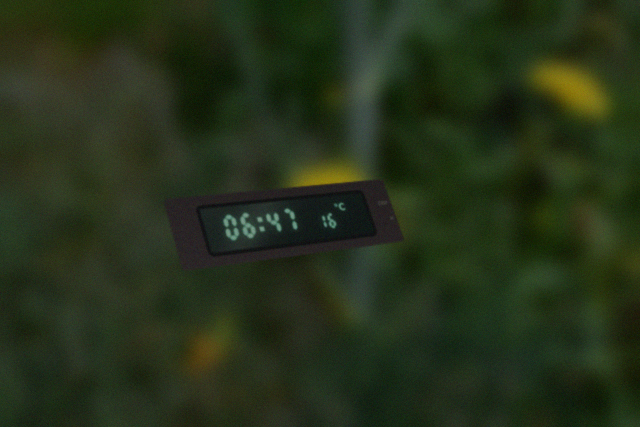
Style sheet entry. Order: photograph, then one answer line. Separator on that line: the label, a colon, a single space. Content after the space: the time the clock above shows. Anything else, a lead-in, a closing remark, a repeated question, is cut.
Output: 6:47
